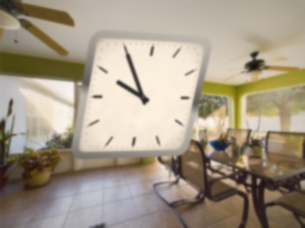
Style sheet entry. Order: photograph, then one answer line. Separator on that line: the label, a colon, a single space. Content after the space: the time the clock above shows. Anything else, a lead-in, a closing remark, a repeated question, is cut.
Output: 9:55
